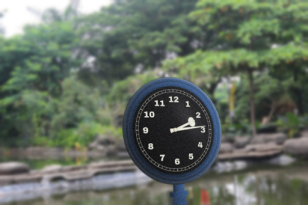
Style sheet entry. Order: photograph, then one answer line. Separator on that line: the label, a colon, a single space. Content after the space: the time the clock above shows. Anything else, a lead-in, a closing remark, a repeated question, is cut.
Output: 2:14
